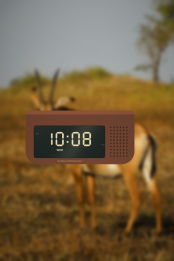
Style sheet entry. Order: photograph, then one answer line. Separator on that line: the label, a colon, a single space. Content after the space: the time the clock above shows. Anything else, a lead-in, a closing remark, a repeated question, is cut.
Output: 10:08
